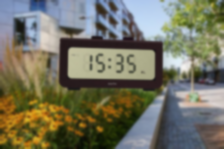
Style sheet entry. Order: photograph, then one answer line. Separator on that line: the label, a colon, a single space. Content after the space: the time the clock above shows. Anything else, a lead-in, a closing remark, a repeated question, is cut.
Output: 15:35
